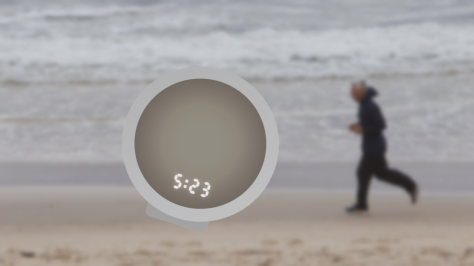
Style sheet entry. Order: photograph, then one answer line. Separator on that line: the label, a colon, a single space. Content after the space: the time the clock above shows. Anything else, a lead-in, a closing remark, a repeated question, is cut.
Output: 5:23
